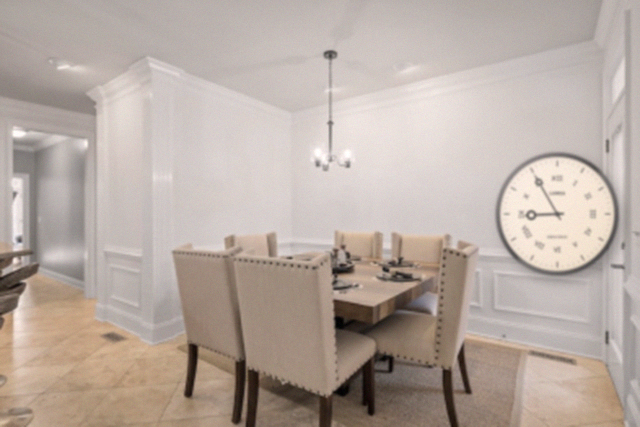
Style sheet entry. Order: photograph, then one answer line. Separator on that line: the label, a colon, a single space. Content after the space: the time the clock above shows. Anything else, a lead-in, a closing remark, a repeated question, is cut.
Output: 8:55
